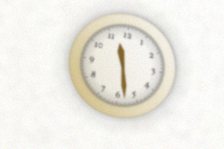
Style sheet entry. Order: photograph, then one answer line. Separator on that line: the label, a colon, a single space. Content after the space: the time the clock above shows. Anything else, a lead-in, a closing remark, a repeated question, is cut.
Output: 11:28
